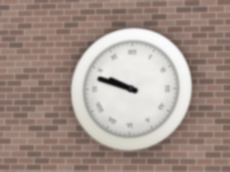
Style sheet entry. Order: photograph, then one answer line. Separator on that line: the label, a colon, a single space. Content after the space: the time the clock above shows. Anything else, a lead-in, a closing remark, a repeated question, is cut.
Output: 9:48
